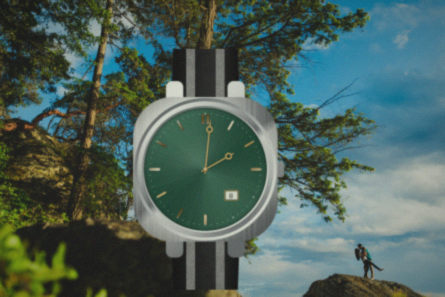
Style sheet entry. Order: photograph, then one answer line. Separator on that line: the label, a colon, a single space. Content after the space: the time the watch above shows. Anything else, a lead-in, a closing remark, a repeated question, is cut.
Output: 2:01
